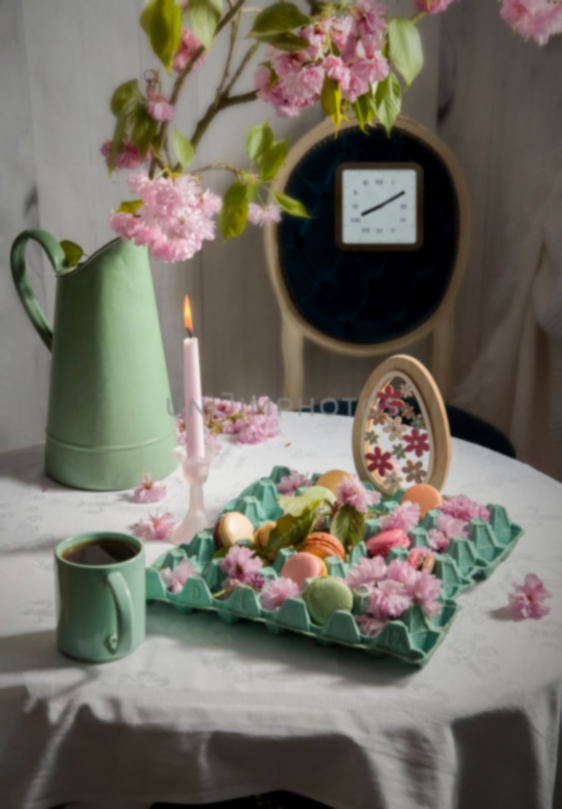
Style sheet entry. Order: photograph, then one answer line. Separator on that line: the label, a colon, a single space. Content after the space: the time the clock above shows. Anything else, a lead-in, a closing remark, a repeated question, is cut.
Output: 8:10
